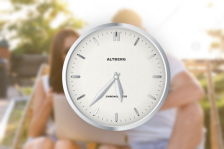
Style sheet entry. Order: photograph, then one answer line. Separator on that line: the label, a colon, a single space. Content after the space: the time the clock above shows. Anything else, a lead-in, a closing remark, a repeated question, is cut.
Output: 5:37
